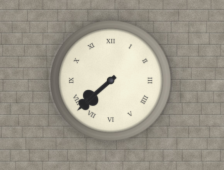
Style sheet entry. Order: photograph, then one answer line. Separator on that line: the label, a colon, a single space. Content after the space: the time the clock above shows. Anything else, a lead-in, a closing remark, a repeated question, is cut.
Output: 7:38
